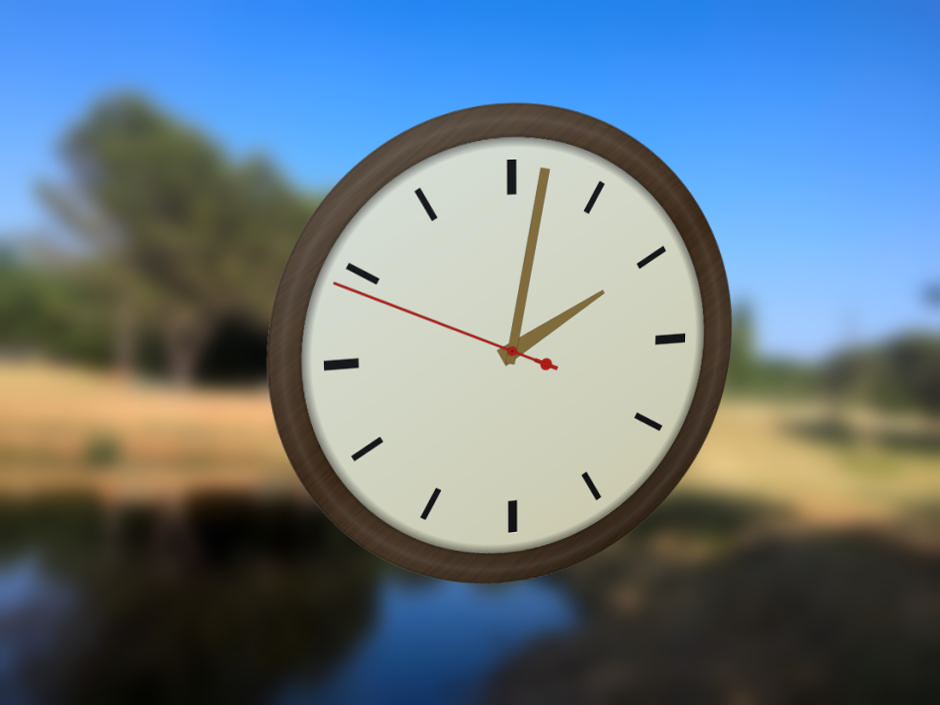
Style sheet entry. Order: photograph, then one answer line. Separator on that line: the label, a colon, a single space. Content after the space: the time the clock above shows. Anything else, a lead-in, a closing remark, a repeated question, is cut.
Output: 2:01:49
